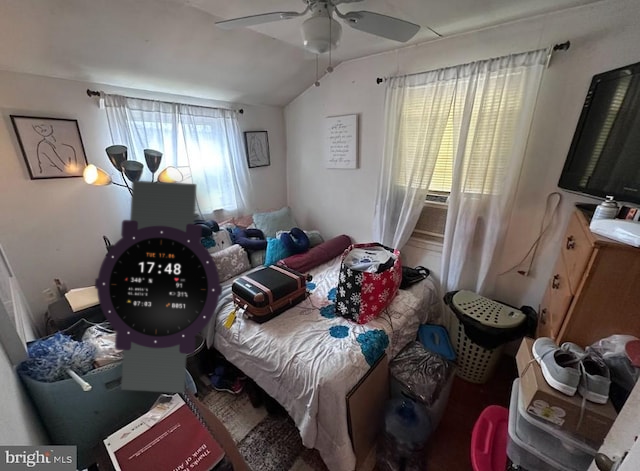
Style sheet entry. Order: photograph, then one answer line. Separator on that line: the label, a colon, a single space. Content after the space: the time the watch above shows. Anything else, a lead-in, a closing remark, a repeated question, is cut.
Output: 17:48
